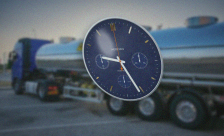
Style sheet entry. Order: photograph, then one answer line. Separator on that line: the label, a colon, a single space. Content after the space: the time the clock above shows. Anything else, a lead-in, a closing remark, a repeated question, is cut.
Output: 9:26
